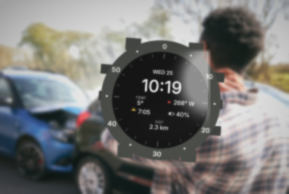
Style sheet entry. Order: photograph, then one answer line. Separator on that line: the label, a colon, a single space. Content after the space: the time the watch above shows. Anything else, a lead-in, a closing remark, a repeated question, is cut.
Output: 10:19
